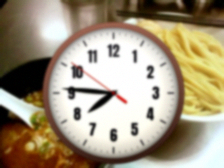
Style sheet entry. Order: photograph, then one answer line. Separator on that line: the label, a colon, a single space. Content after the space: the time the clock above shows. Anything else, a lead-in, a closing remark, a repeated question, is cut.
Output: 7:45:51
